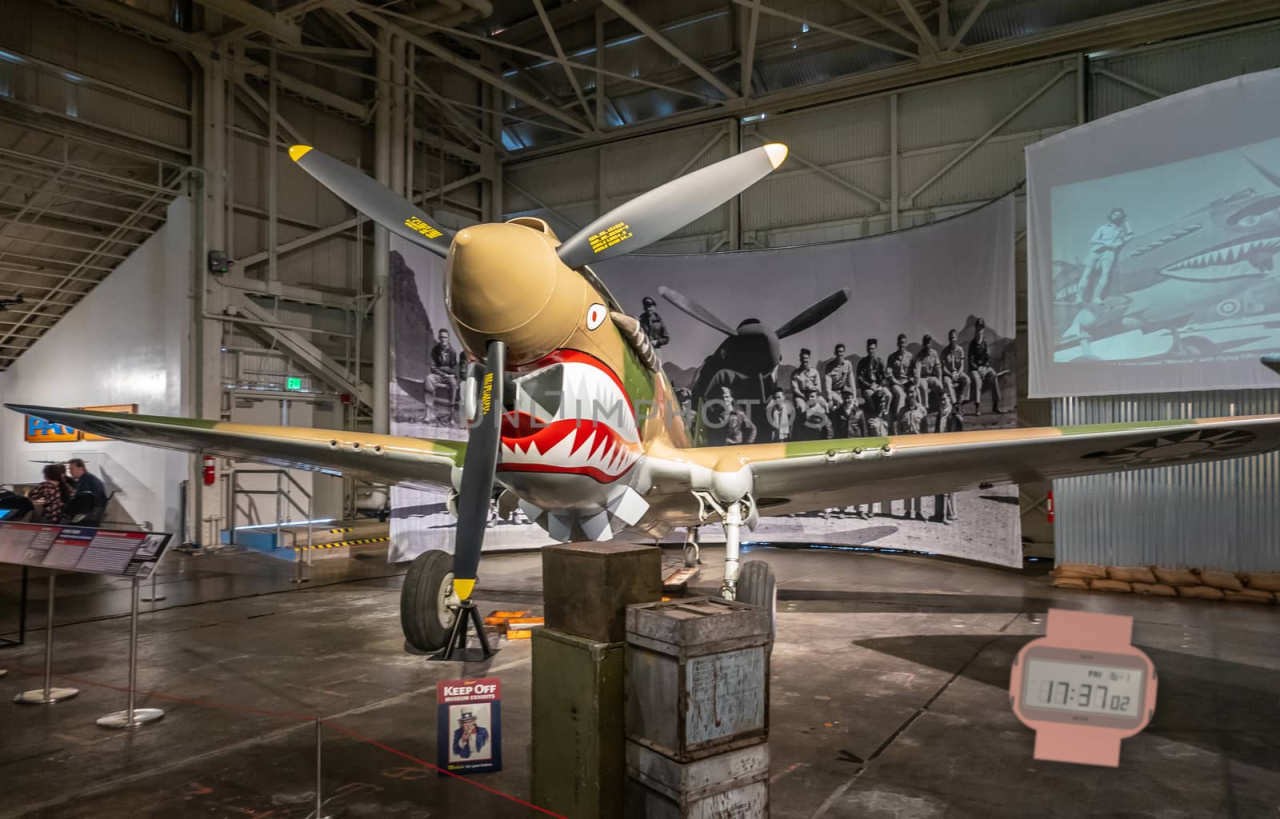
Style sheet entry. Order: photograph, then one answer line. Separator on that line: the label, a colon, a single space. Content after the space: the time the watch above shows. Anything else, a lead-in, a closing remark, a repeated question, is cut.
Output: 17:37:02
